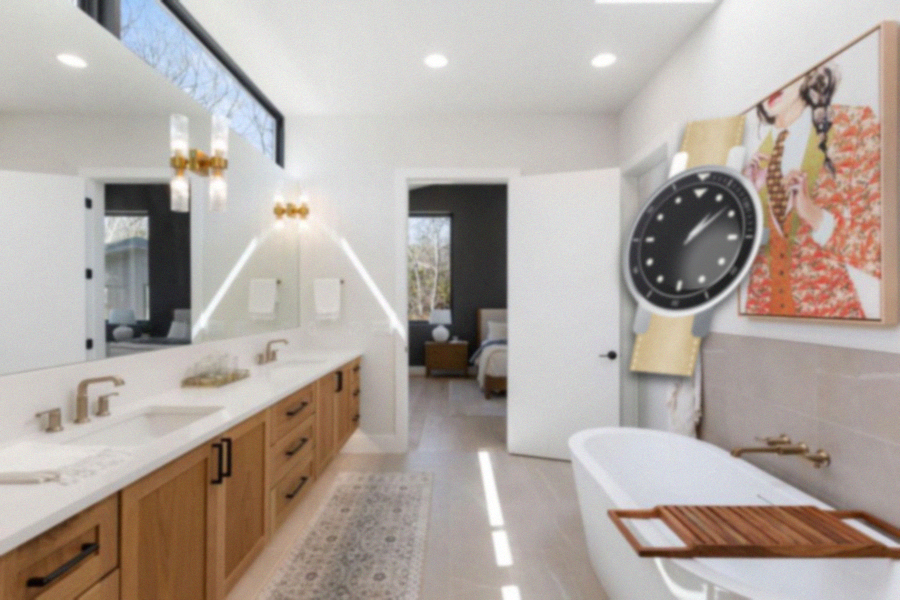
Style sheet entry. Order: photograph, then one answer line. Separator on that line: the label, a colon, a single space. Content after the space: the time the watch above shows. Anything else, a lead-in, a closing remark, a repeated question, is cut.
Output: 1:08
